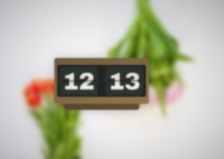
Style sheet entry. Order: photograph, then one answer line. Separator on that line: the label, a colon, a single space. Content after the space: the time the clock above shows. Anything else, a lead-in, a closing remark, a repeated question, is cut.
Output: 12:13
